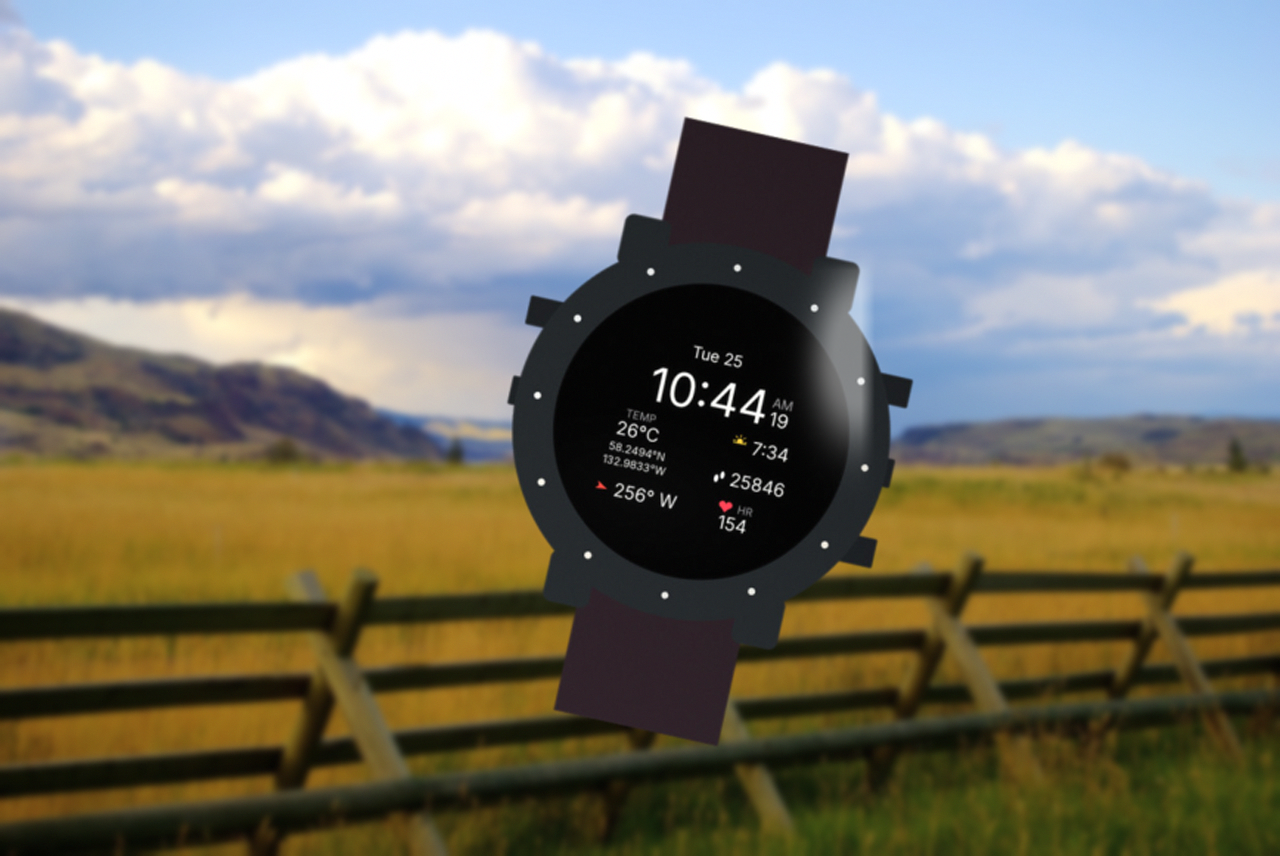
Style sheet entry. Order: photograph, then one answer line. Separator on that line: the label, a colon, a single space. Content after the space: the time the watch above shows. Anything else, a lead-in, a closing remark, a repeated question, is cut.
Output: 10:44:19
